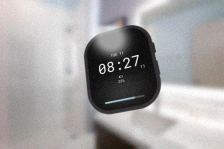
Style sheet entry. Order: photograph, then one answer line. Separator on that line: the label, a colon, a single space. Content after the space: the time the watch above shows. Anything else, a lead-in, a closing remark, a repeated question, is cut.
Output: 8:27
